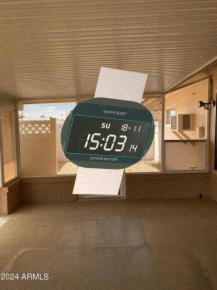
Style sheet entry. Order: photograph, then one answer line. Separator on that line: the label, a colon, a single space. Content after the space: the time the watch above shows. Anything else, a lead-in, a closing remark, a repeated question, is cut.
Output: 15:03
